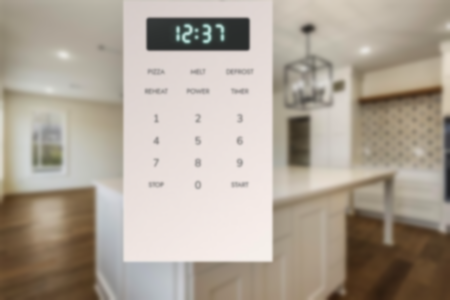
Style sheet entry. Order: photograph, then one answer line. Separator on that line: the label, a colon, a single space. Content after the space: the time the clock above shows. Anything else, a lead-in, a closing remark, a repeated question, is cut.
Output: 12:37
